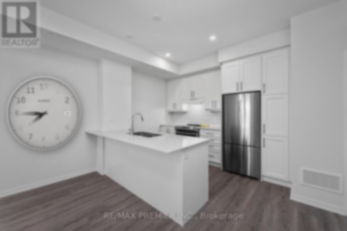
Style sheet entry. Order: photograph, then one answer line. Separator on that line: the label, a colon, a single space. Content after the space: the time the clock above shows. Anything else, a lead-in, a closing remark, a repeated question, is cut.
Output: 7:45
